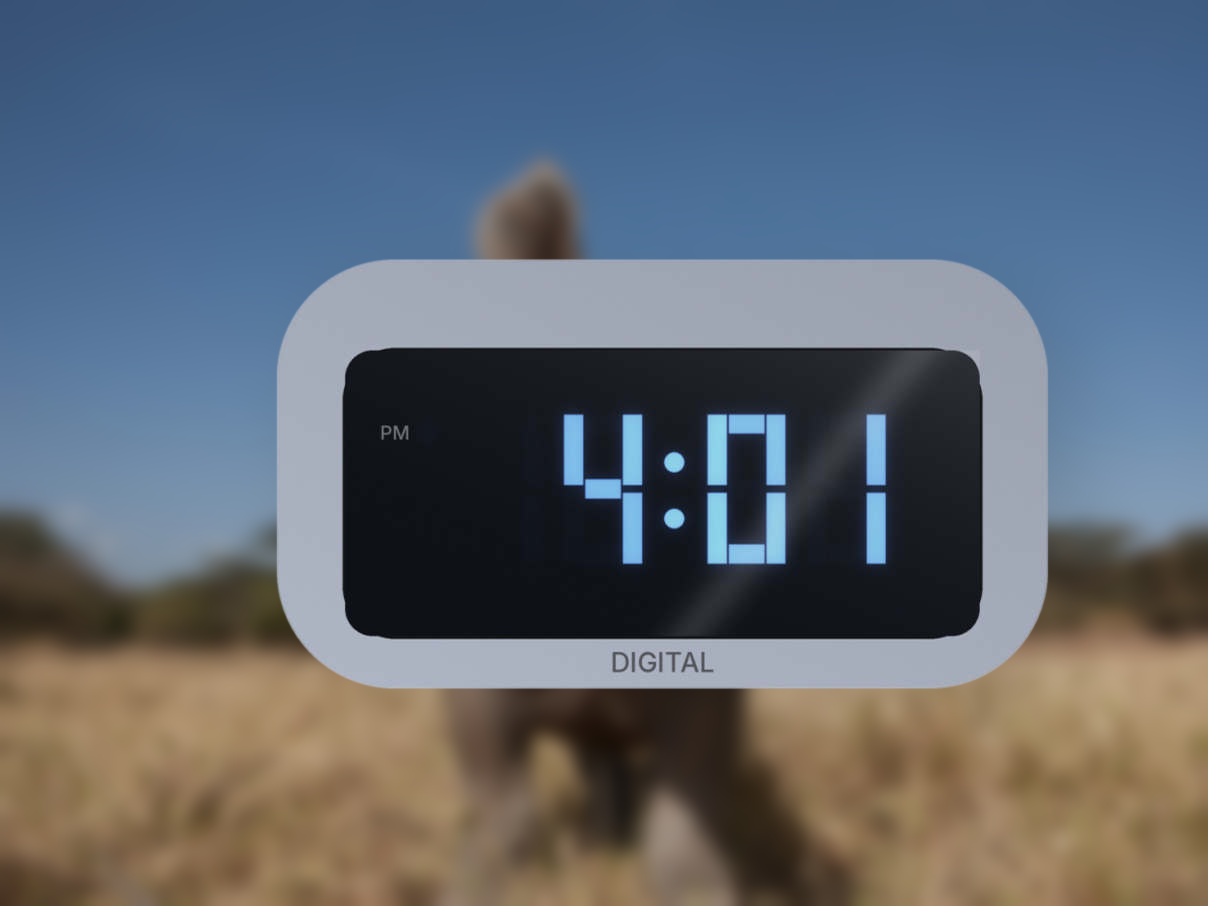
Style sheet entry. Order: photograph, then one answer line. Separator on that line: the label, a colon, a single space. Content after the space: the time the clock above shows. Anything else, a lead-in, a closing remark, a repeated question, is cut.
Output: 4:01
